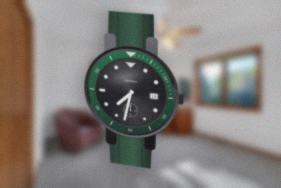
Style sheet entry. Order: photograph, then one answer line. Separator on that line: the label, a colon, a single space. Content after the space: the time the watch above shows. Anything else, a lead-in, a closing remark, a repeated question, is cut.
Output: 7:32
